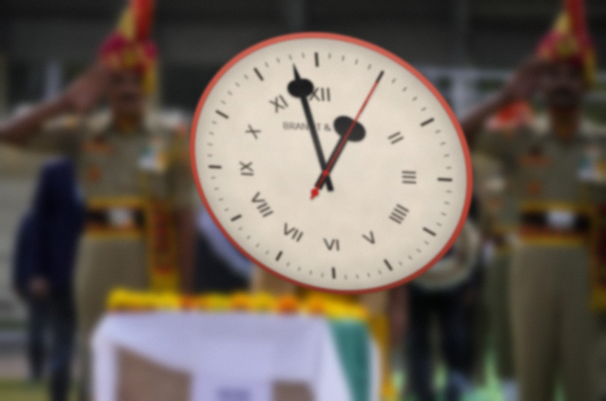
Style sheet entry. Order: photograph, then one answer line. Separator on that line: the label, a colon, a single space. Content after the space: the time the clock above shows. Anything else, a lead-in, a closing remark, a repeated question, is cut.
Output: 12:58:05
